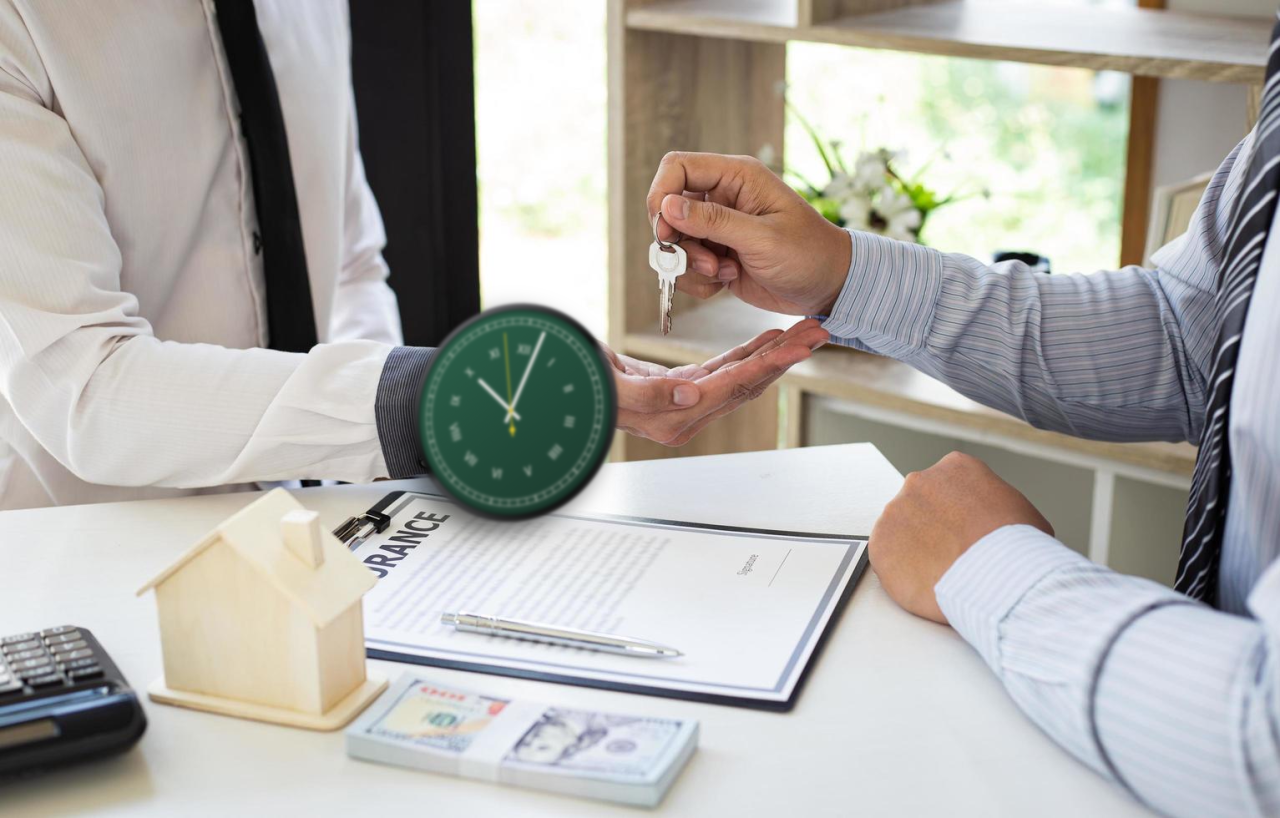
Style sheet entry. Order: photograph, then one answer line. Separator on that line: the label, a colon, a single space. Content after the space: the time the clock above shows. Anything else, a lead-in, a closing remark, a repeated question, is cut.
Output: 10:01:57
